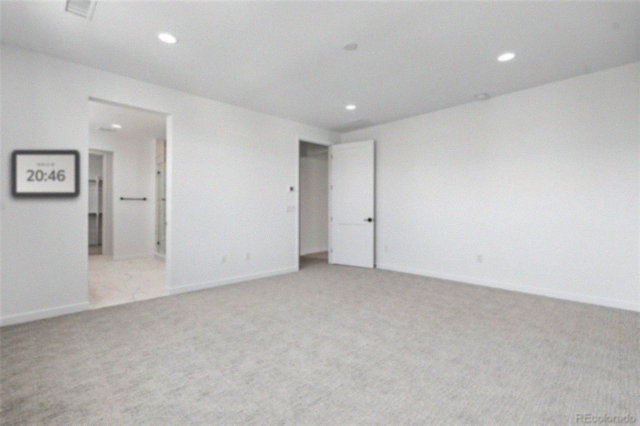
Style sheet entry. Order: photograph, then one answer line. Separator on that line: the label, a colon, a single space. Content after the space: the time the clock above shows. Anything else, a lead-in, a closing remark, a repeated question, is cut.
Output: 20:46
